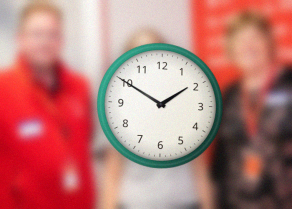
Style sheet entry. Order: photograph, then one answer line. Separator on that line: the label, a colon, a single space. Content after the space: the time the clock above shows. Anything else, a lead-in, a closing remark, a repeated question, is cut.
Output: 1:50
